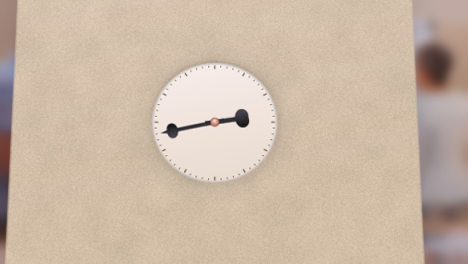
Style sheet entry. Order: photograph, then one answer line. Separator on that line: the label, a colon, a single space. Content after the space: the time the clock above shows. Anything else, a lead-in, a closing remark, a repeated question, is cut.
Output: 2:43
